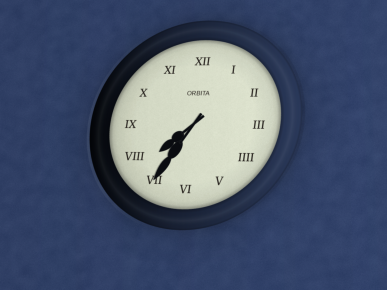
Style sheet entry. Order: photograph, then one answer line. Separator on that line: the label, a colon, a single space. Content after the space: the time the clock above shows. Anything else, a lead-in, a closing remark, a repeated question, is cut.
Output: 7:35
